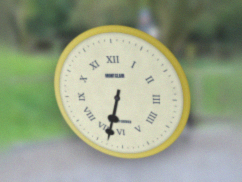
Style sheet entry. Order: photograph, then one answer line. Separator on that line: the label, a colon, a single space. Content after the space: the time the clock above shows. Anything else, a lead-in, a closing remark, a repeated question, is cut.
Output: 6:33
